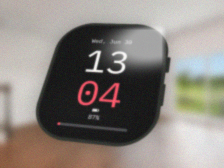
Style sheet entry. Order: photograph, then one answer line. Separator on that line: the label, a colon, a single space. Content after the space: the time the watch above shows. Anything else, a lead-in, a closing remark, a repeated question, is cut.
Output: 13:04
